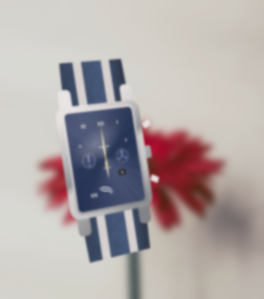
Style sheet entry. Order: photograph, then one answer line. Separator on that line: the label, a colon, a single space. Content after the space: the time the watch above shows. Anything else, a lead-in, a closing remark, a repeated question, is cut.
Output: 6:00
